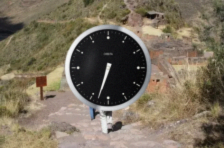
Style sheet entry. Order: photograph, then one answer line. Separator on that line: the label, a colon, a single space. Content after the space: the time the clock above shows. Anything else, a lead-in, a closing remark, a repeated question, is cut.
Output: 6:33
